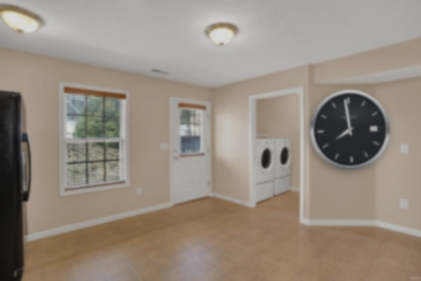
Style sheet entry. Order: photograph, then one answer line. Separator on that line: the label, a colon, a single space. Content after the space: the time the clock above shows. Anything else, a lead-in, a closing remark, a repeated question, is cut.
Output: 7:59
